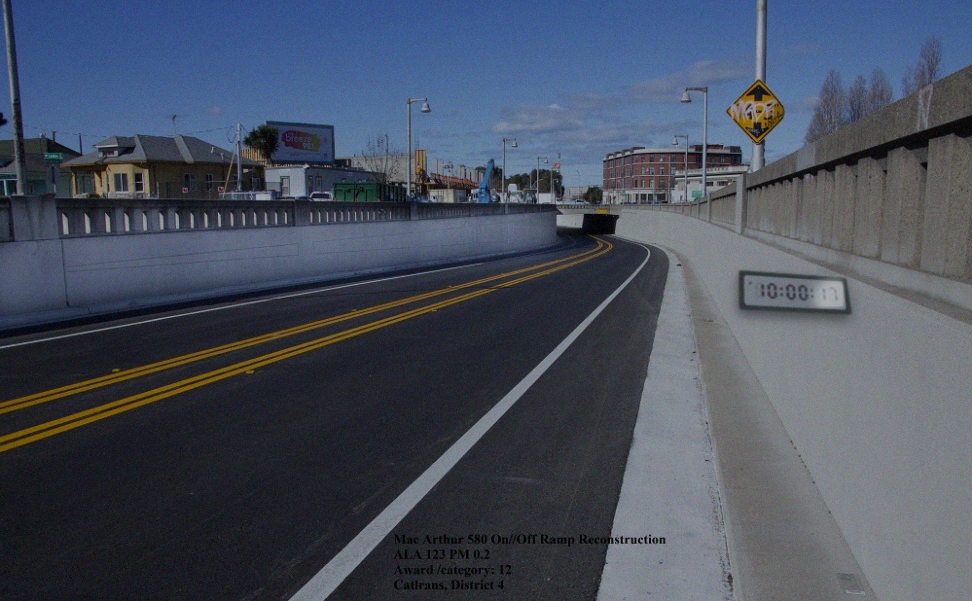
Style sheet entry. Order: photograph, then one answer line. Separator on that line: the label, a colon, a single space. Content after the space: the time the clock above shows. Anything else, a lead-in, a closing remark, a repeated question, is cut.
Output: 10:00:17
